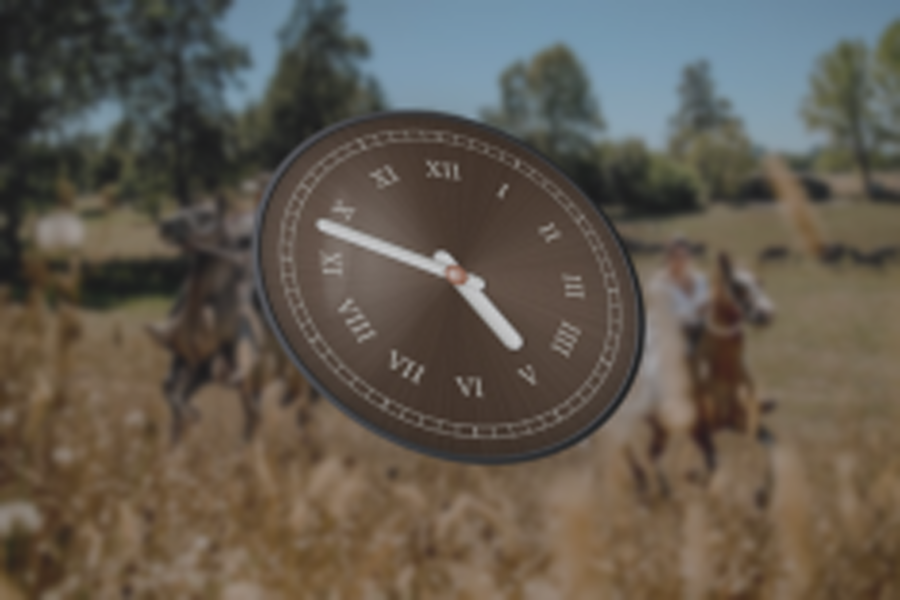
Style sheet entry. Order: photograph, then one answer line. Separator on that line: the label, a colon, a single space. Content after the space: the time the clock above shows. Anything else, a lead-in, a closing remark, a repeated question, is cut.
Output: 4:48
